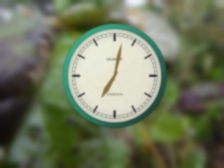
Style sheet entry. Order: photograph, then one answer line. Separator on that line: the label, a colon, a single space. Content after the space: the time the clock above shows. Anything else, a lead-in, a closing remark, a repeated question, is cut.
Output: 7:02
